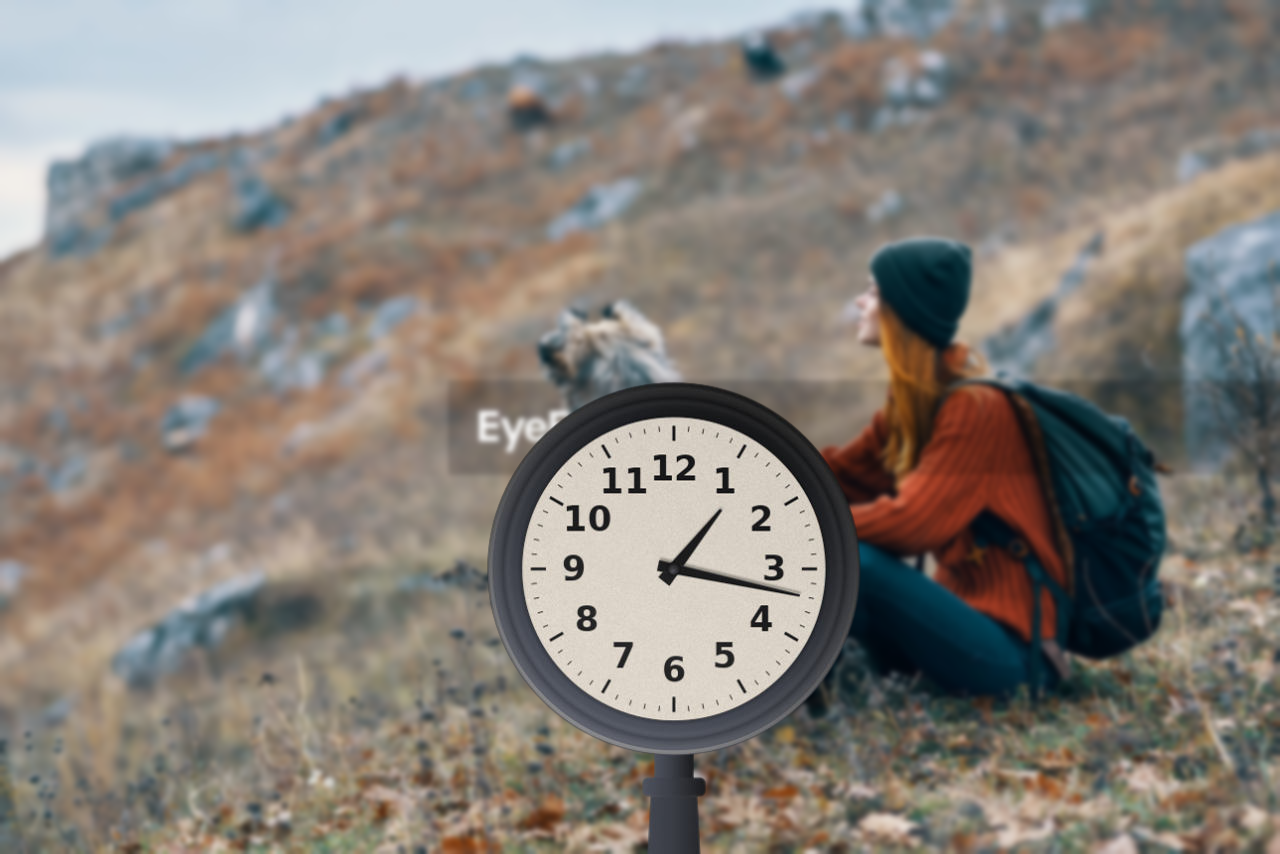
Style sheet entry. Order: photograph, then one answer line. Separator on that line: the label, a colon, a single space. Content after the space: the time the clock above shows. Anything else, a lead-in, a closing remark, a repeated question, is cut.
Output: 1:17
